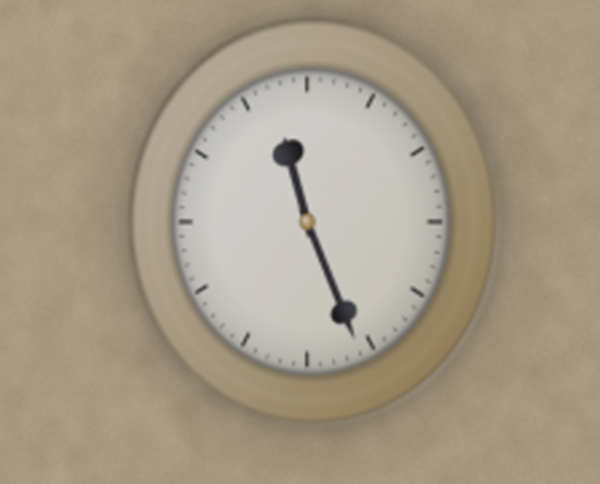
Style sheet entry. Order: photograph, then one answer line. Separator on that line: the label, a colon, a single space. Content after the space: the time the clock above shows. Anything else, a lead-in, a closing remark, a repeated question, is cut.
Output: 11:26
